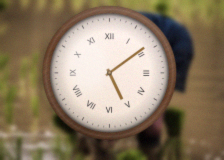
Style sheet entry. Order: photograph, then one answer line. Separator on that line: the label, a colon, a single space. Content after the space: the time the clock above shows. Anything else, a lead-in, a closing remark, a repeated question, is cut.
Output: 5:09
